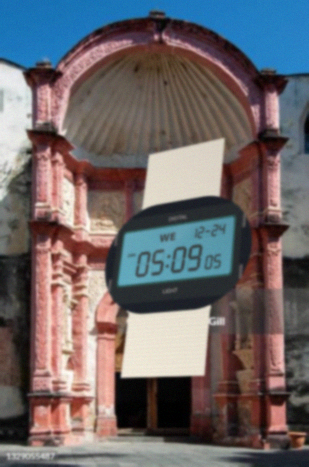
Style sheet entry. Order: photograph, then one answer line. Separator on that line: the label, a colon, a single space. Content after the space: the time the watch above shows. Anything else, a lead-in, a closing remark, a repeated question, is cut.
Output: 5:09:05
